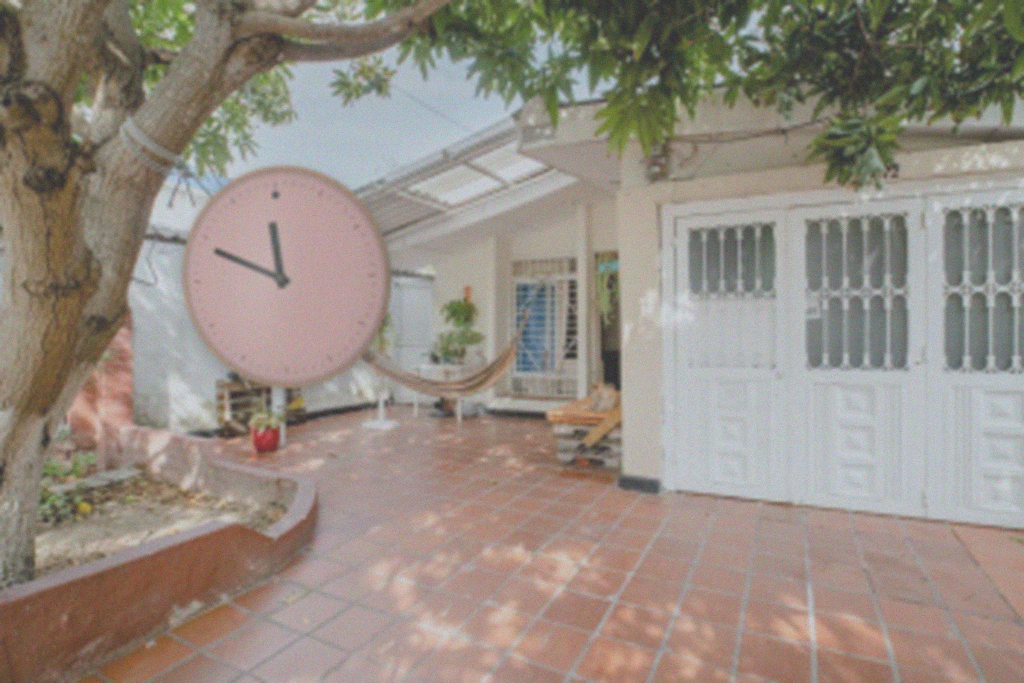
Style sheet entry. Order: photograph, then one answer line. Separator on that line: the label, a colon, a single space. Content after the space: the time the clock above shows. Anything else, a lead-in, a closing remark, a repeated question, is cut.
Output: 11:49
